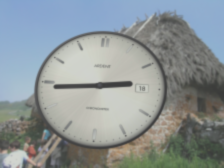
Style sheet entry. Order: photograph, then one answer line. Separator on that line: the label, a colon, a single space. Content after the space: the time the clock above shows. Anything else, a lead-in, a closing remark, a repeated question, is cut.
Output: 2:44
